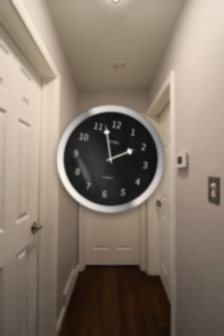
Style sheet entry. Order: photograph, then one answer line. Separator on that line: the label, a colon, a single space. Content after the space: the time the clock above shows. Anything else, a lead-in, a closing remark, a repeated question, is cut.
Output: 1:57
